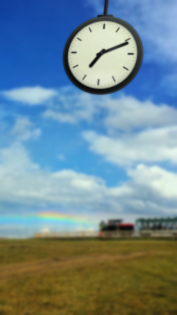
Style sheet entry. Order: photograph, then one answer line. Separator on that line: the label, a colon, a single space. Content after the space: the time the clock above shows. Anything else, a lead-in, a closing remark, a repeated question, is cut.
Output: 7:11
